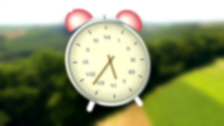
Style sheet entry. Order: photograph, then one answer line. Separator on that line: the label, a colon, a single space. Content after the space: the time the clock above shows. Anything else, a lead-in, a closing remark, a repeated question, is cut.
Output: 5:37
